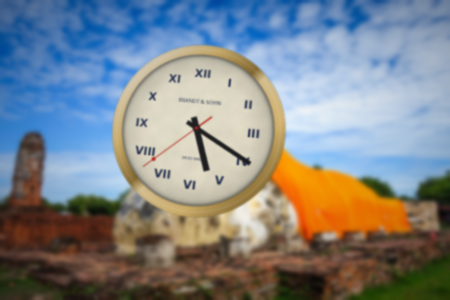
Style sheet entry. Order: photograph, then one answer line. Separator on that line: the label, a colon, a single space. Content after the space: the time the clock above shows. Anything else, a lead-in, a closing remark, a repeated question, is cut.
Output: 5:19:38
